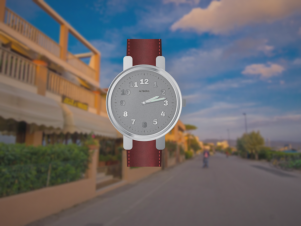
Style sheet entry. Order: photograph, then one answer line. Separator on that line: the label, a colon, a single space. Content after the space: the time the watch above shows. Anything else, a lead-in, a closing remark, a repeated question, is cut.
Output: 2:13
